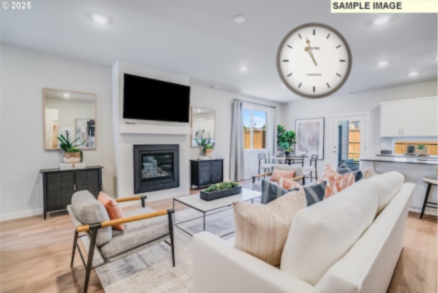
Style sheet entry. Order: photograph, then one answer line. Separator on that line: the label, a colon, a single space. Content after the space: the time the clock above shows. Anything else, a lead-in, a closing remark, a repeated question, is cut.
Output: 10:57
